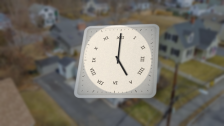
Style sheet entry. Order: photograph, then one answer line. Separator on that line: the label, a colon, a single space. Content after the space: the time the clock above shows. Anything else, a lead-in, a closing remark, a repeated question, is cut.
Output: 5:00
